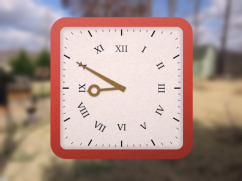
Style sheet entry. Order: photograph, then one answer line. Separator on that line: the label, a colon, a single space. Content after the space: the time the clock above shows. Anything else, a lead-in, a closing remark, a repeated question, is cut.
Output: 8:50
